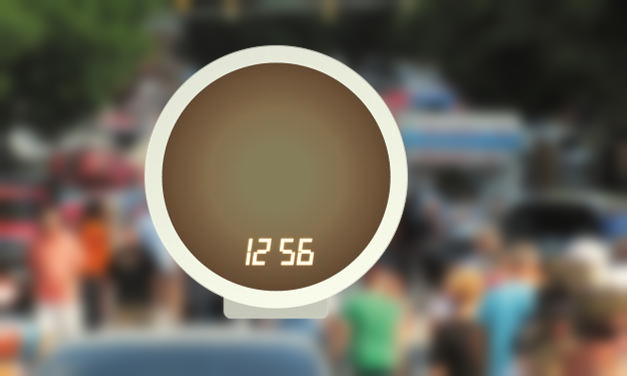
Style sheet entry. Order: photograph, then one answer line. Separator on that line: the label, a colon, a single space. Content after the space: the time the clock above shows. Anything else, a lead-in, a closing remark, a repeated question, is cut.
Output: 12:56
